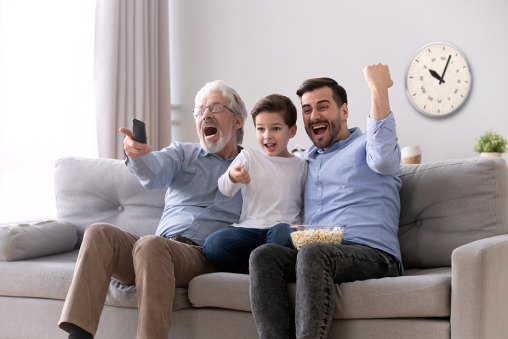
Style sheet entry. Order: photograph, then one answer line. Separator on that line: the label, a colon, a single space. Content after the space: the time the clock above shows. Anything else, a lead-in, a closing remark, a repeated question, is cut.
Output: 10:03
